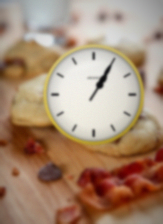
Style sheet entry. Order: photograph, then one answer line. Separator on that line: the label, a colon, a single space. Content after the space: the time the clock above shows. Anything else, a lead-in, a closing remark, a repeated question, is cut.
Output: 1:05
